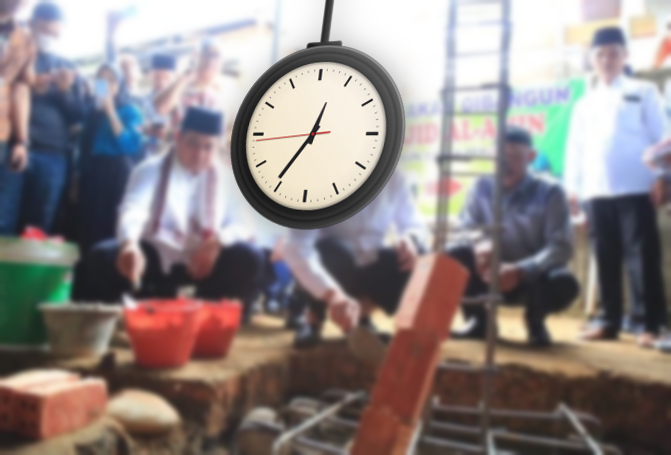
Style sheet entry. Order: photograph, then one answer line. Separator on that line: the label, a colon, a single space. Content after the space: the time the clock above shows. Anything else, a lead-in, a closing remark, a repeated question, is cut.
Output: 12:35:44
